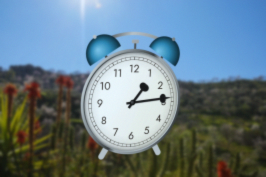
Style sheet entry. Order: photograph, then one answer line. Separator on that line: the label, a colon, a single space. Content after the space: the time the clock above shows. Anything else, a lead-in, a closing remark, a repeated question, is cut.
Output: 1:14
